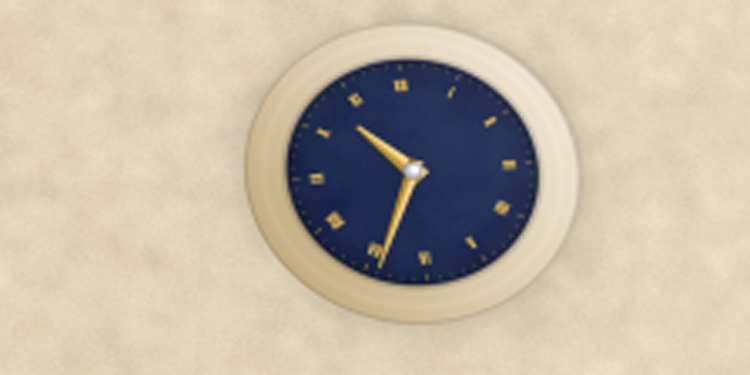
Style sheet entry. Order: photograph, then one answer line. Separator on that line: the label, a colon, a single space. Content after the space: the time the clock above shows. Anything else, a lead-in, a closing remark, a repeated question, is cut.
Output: 10:34
